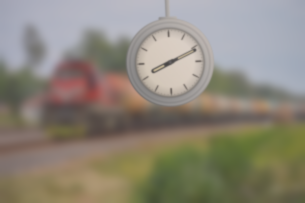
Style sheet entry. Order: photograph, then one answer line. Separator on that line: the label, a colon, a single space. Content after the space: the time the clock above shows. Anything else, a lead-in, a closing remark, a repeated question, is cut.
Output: 8:11
